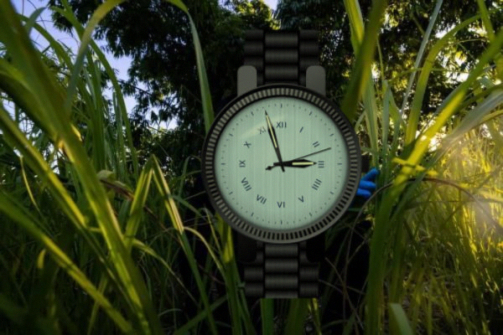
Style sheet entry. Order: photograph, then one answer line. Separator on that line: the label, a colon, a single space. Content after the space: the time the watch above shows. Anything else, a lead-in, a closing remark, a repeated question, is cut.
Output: 2:57:12
